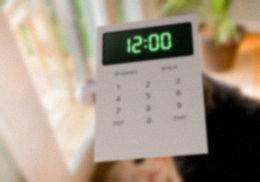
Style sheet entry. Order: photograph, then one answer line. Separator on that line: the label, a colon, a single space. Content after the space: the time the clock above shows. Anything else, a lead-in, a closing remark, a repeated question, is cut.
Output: 12:00
